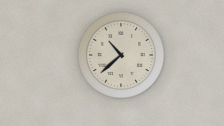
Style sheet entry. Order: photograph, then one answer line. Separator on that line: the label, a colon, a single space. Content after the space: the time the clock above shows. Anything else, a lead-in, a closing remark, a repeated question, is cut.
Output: 10:38
